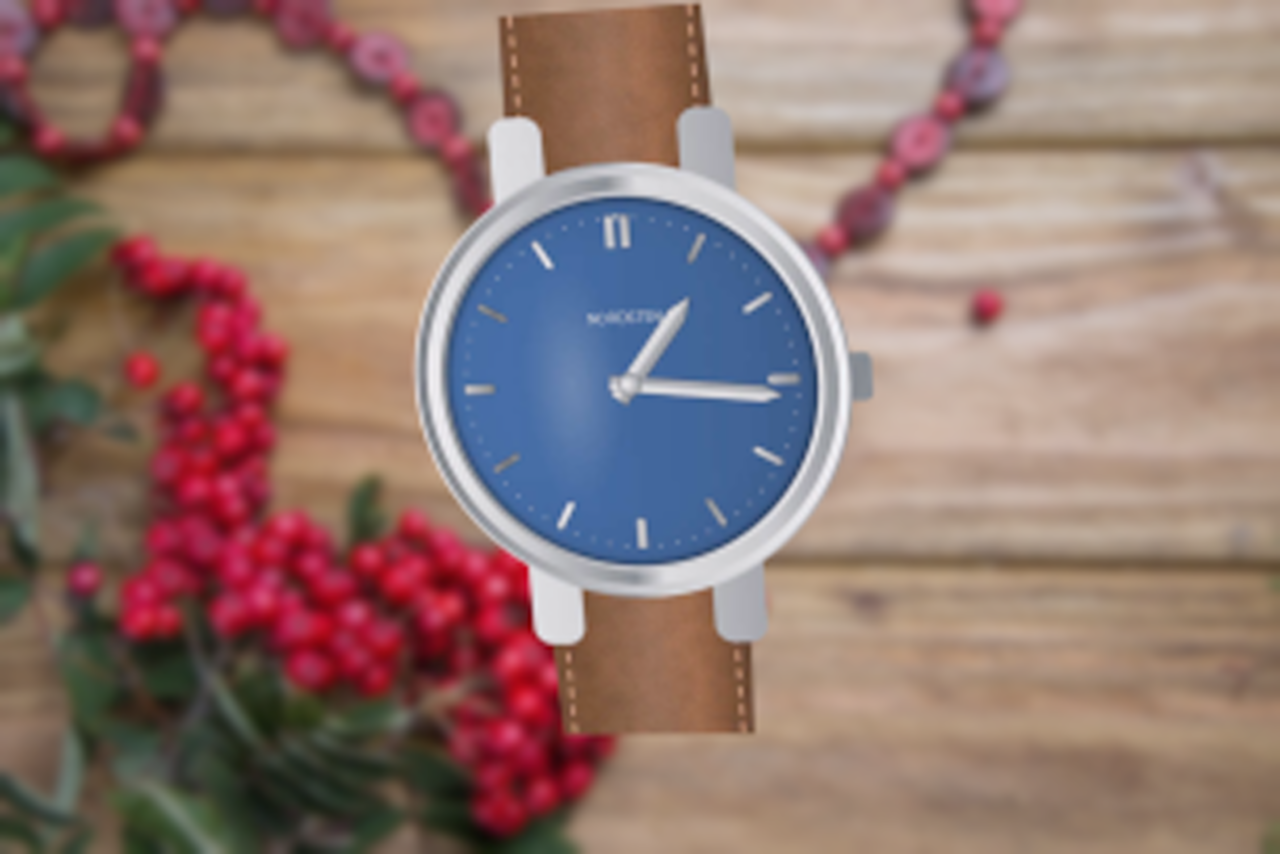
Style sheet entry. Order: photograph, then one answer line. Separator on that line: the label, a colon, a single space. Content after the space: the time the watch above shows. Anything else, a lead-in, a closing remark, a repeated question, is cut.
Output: 1:16
